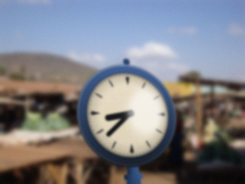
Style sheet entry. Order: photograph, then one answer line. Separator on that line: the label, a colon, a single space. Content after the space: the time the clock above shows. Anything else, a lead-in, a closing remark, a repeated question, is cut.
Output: 8:38
